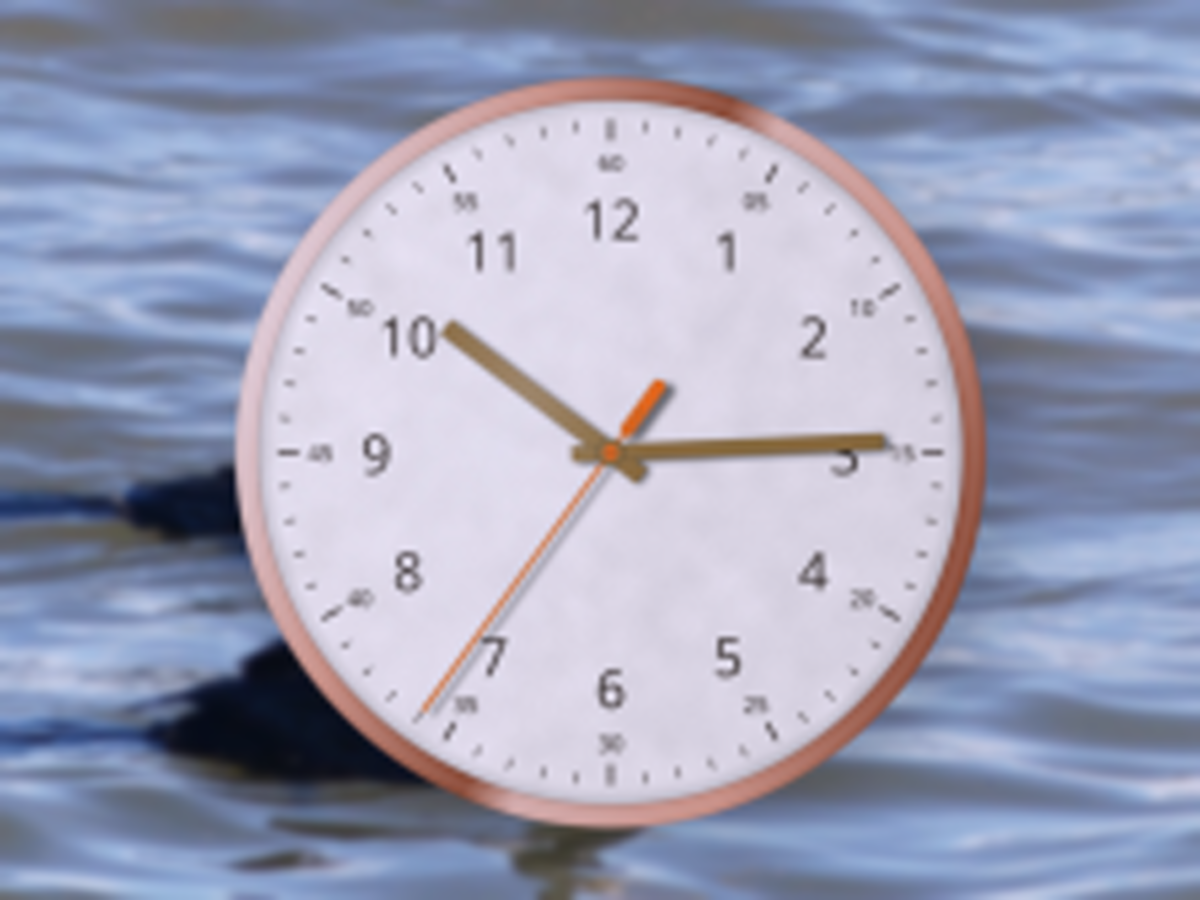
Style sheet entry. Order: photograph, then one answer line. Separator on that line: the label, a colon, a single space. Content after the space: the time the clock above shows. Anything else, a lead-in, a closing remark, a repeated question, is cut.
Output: 10:14:36
